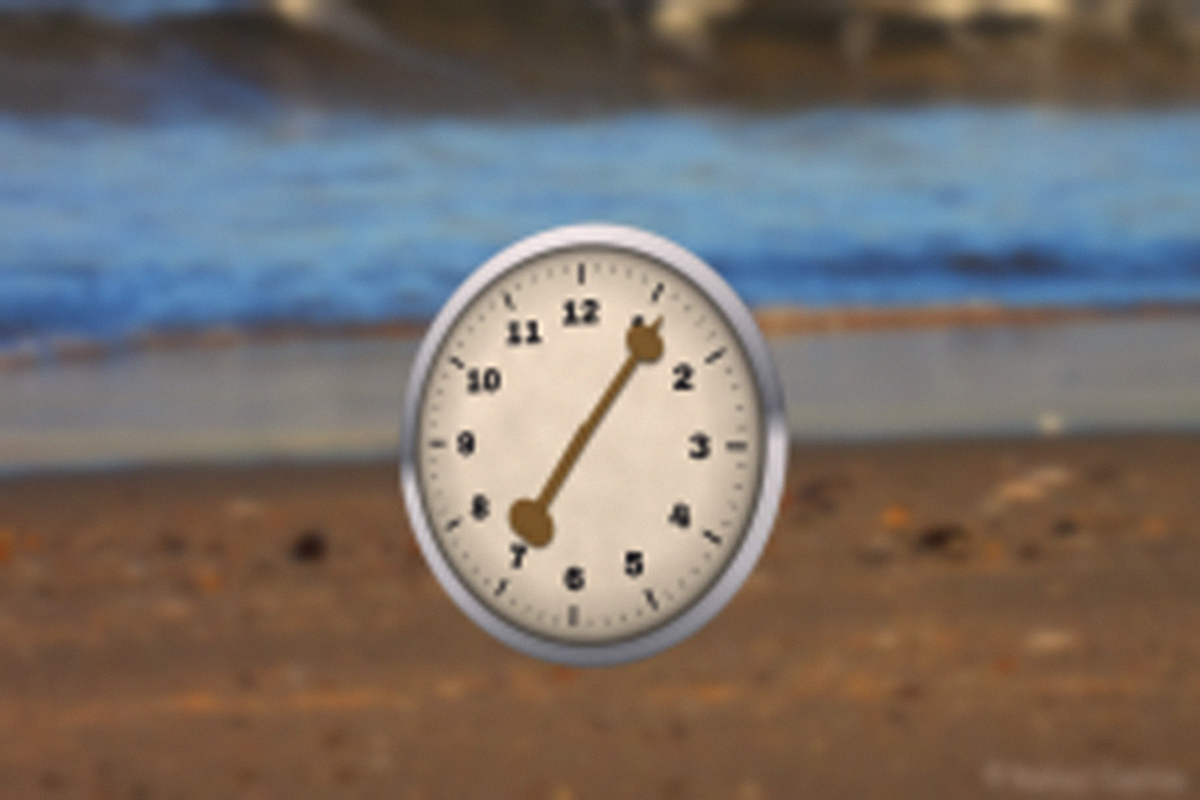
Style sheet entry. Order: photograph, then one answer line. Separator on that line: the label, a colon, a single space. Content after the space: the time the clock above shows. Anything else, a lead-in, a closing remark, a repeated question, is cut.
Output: 7:06
